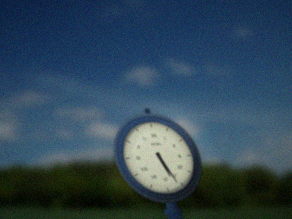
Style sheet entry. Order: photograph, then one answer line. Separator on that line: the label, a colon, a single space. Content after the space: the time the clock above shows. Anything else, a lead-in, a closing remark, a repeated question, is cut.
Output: 5:26
